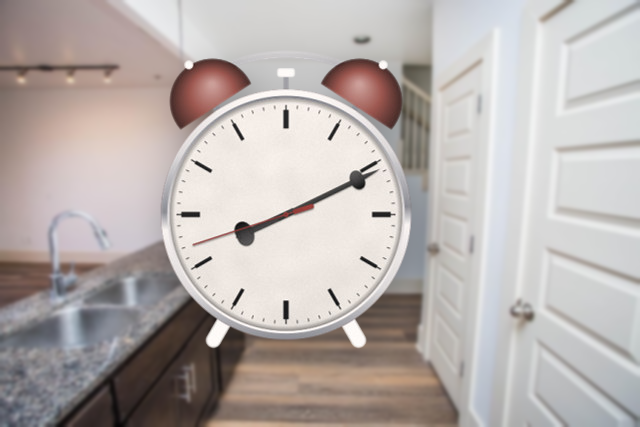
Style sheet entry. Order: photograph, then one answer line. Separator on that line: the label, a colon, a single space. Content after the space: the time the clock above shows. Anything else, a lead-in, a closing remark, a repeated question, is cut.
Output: 8:10:42
